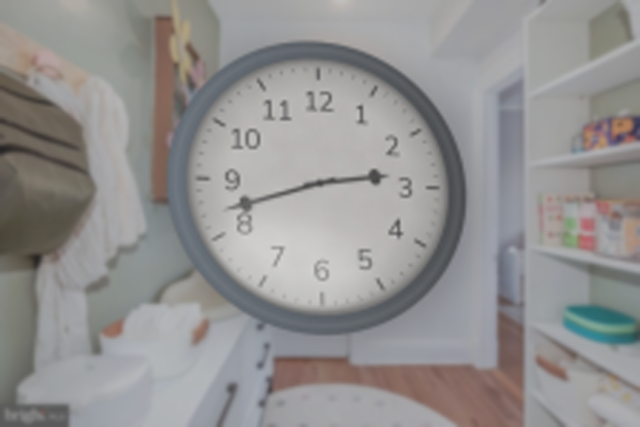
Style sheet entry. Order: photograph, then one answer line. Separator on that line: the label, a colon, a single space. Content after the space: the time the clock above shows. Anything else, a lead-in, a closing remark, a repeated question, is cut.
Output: 2:42
